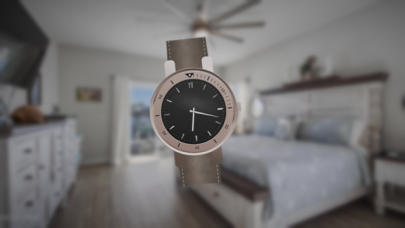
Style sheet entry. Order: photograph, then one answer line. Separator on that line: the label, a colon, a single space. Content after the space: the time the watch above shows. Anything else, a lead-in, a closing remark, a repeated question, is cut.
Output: 6:18
